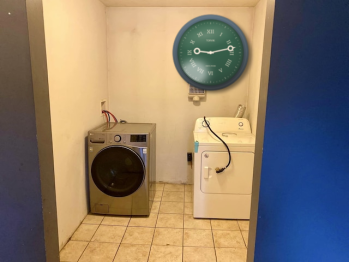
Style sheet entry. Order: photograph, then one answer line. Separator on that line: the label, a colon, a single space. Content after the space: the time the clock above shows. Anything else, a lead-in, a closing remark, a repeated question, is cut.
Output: 9:13
